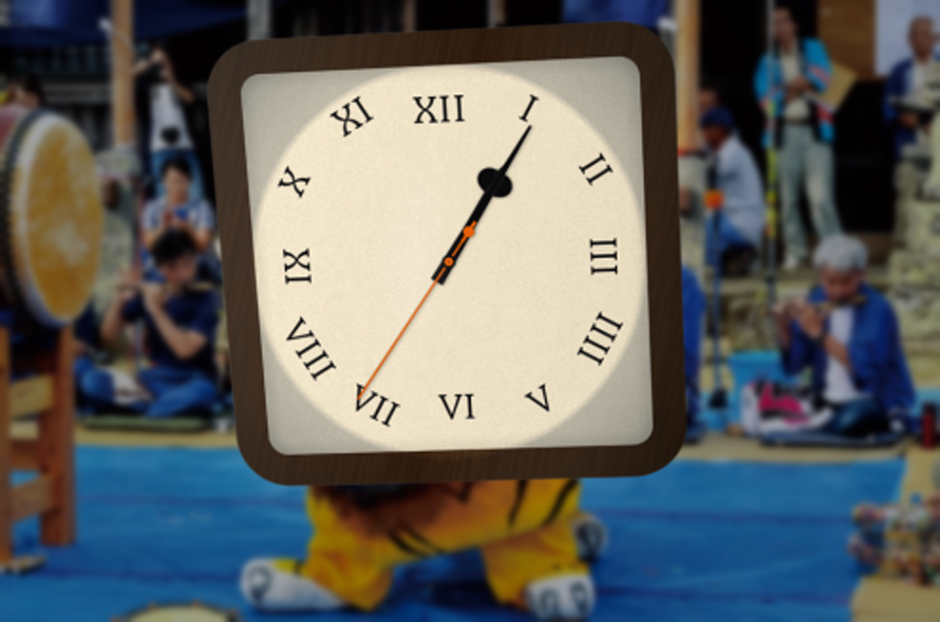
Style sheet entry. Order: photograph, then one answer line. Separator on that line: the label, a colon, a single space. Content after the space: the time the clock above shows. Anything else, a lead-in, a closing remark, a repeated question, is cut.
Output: 1:05:36
